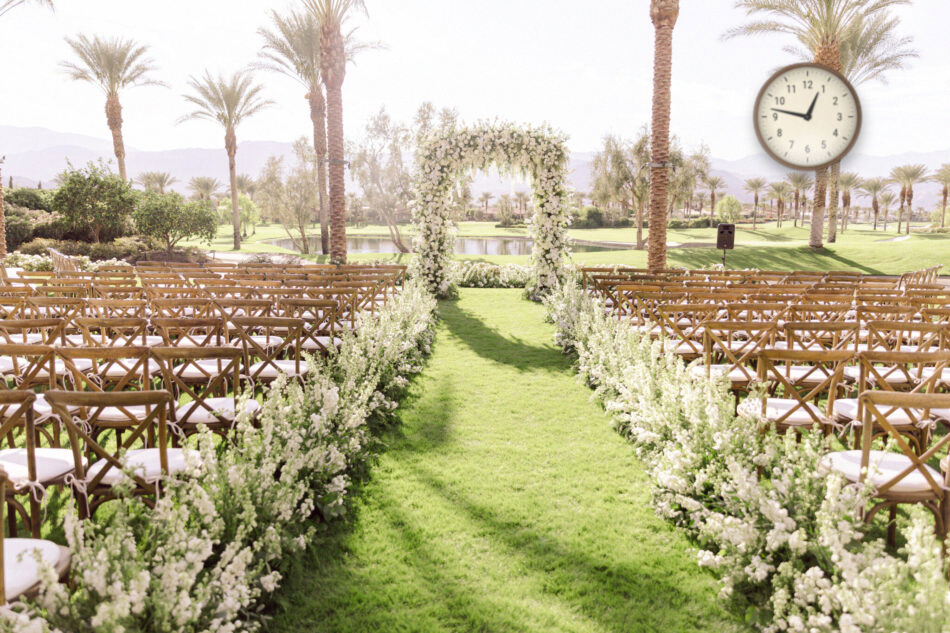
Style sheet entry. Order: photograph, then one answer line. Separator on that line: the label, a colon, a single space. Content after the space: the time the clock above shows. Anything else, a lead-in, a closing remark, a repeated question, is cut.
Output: 12:47
